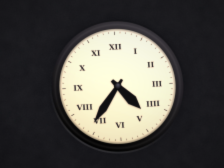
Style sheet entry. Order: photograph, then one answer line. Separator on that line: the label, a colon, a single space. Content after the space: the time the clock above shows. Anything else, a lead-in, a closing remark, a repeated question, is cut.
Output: 4:36
